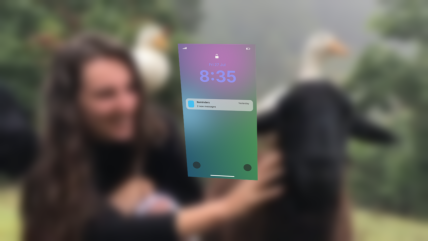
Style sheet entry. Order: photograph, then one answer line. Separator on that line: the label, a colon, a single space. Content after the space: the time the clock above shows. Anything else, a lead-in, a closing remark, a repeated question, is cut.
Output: 8:35
